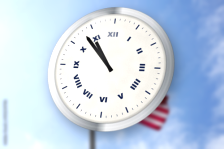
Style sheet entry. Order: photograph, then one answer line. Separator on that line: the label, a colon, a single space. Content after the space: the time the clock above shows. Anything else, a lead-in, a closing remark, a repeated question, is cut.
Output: 10:53
